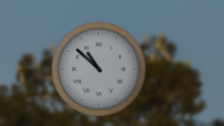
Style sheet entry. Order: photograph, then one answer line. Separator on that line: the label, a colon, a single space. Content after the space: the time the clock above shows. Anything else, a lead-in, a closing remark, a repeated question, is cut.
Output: 10:52
